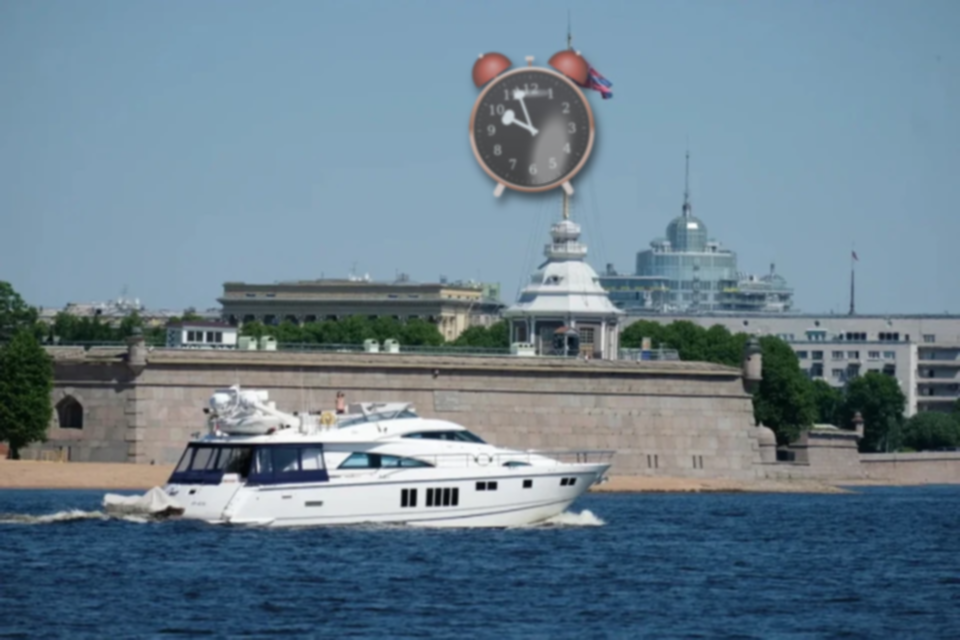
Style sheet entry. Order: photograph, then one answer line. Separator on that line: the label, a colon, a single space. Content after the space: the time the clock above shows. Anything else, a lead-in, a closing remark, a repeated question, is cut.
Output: 9:57
